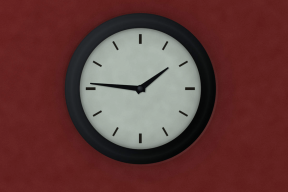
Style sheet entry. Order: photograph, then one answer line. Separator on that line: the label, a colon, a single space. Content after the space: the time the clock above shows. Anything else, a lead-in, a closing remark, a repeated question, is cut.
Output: 1:46
